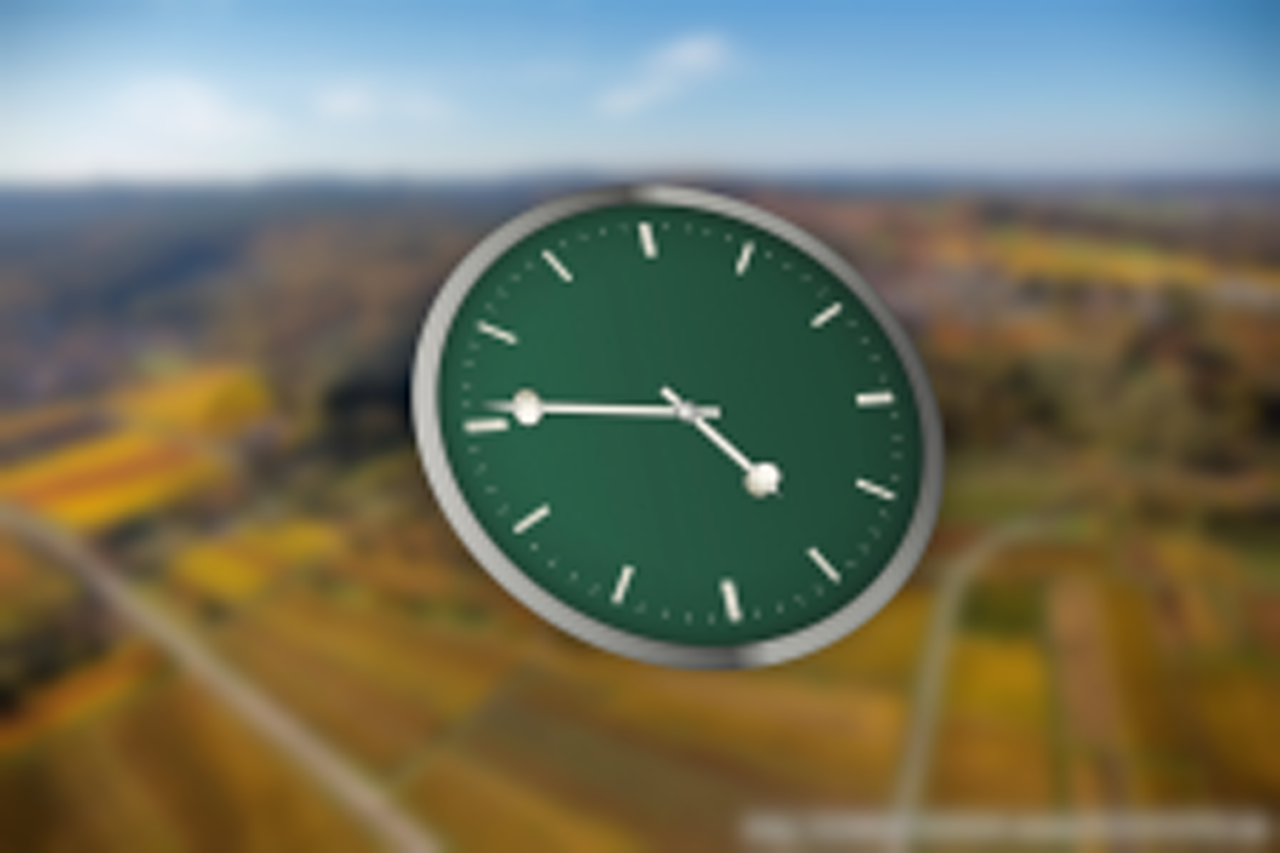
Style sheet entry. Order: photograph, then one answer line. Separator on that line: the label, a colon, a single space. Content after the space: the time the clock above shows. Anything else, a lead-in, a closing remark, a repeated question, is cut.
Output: 4:46
